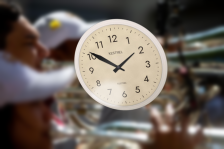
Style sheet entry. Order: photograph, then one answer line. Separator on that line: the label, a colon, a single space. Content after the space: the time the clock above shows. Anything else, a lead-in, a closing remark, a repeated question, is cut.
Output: 1:51
